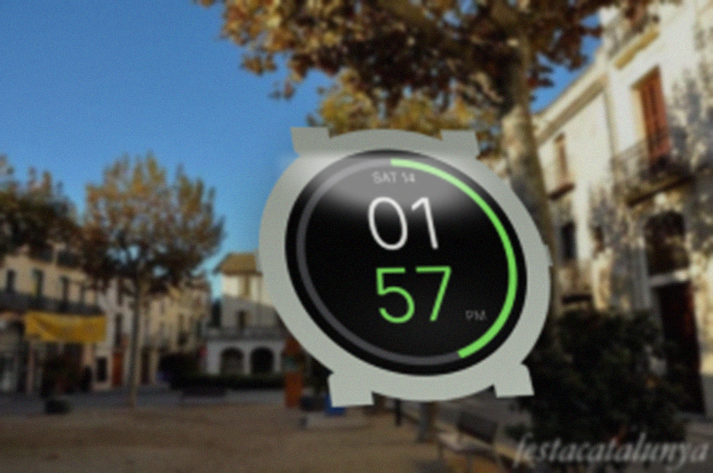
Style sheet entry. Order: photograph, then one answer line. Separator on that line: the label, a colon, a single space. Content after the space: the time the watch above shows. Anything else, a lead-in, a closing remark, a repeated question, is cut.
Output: 1:57
